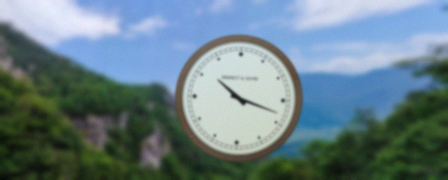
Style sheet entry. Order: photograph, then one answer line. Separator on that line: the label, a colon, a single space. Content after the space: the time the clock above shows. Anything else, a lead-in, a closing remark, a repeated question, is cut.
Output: 10:18
